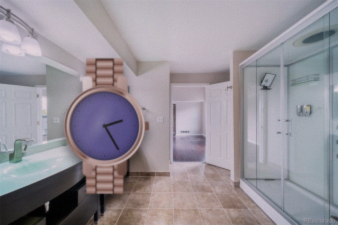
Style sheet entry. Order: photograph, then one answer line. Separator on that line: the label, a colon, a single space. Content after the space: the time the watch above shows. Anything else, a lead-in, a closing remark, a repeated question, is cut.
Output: 2:25
